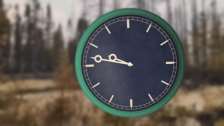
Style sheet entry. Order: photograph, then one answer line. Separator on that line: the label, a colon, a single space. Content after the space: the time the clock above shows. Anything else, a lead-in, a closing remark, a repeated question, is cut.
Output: 9:47
